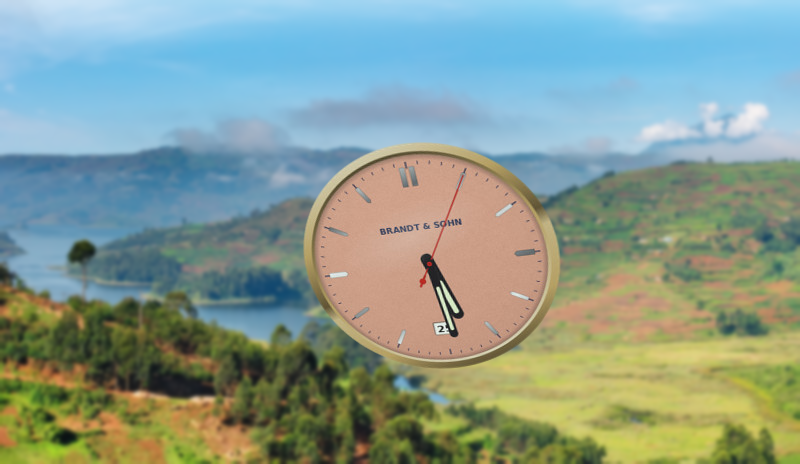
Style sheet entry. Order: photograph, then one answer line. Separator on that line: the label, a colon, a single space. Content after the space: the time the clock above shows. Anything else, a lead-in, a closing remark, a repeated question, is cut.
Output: 5:29:05
